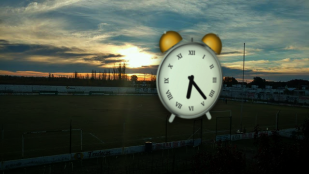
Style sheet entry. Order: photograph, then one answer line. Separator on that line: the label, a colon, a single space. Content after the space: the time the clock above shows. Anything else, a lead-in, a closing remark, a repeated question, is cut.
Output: 6:23
